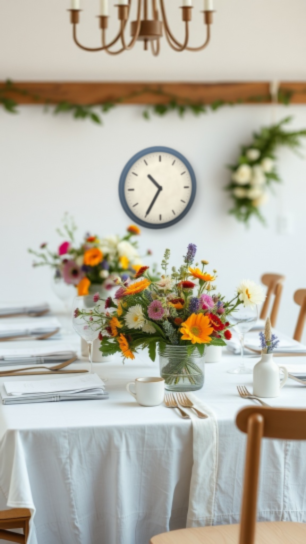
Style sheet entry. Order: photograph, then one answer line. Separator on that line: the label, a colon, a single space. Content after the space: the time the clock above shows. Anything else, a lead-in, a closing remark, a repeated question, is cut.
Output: 10:35
